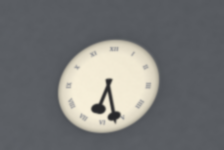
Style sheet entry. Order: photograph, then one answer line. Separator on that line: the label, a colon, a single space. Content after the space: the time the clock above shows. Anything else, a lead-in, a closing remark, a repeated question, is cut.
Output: 6:27
